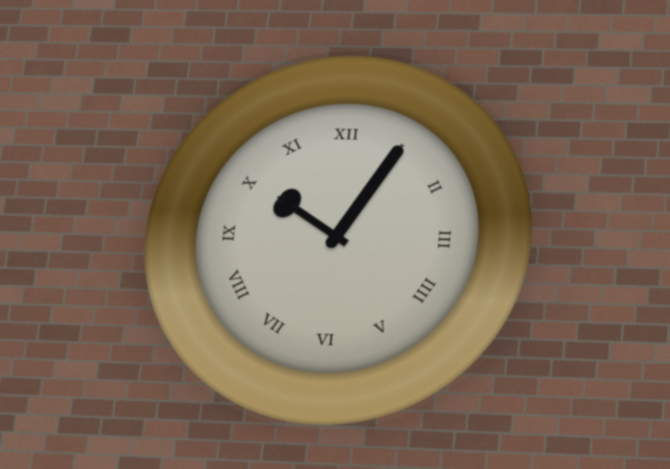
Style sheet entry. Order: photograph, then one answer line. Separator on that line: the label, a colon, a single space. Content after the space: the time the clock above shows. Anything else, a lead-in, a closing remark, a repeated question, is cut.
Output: 10:05
